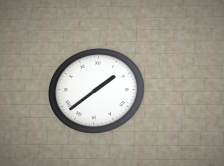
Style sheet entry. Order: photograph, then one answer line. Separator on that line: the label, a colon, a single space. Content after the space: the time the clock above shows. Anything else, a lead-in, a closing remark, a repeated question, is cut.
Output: 1:38
